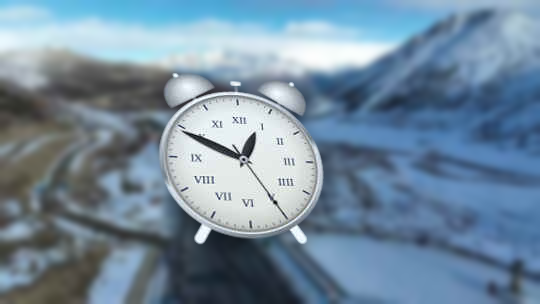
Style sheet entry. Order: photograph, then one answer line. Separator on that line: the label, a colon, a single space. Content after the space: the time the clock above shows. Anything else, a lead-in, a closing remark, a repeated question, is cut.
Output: 12:49:25
